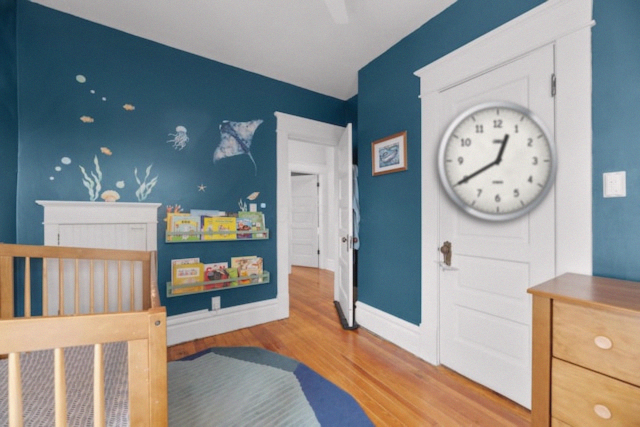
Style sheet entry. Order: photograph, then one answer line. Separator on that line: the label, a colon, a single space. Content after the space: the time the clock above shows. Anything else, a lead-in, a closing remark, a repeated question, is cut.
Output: 12:40
